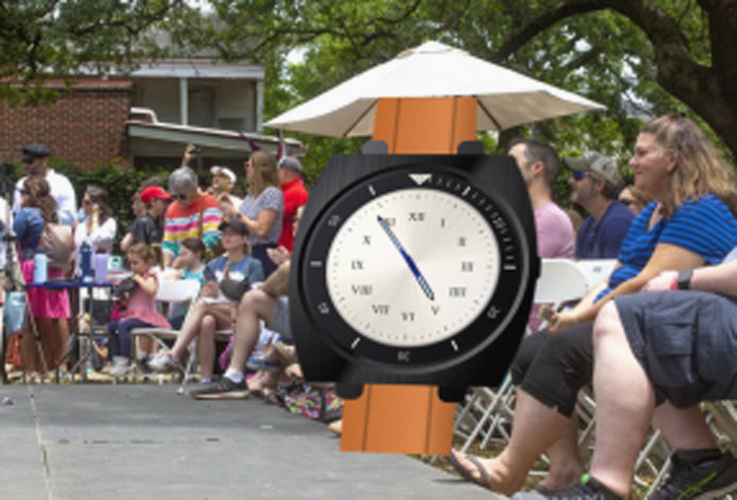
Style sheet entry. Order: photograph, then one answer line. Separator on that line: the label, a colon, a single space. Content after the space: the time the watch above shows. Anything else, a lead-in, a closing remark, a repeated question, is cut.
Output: 4:54
